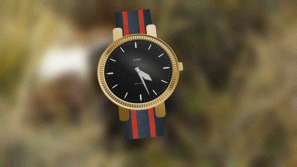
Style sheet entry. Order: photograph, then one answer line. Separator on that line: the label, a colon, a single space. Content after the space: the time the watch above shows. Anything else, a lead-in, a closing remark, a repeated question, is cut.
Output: 4:27
